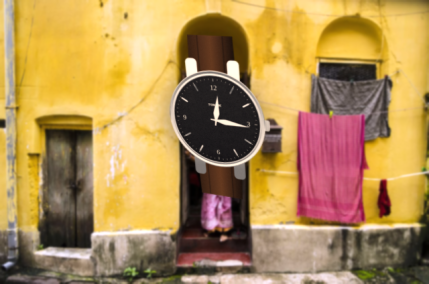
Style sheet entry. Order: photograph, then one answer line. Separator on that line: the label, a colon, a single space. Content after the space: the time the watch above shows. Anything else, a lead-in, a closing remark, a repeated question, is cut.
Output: 12:16
